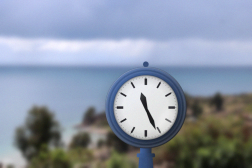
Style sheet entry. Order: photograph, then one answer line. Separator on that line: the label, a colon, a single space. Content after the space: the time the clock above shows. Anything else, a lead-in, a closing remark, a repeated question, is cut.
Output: 11:26
